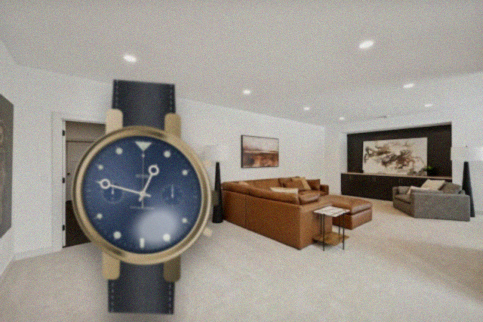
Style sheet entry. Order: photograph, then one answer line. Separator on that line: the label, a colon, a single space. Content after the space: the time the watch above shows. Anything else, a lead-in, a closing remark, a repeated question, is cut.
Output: 12:47
